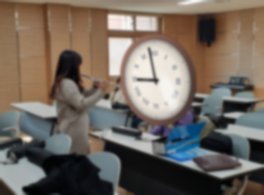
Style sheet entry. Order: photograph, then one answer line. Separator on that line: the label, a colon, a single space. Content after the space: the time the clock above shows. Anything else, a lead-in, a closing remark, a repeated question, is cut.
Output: 8:58
